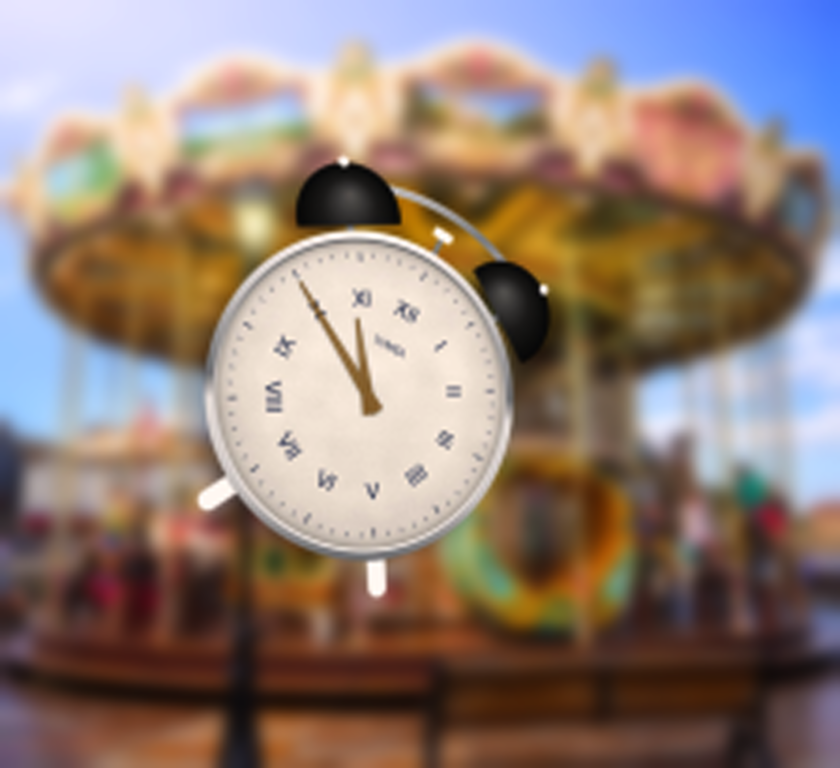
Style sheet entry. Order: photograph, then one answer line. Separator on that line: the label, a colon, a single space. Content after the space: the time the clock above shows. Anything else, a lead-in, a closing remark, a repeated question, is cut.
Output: 10:50
